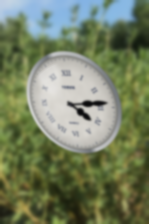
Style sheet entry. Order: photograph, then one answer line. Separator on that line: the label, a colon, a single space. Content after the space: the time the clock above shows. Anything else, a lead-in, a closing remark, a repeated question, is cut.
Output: 4:14
